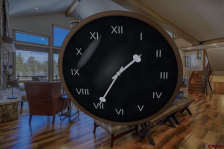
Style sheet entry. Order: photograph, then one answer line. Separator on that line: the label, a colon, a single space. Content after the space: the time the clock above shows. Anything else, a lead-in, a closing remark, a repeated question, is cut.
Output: 1:35
